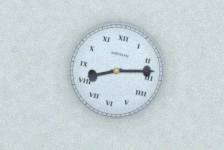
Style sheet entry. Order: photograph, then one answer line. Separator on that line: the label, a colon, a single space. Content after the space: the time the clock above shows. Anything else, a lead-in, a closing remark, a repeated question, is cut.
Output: 8:13
